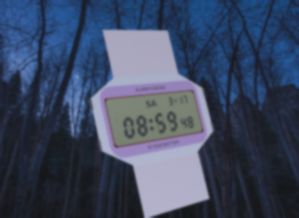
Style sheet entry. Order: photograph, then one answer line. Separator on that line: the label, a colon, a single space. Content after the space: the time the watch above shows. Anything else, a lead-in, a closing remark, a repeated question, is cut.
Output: 8:59:48
